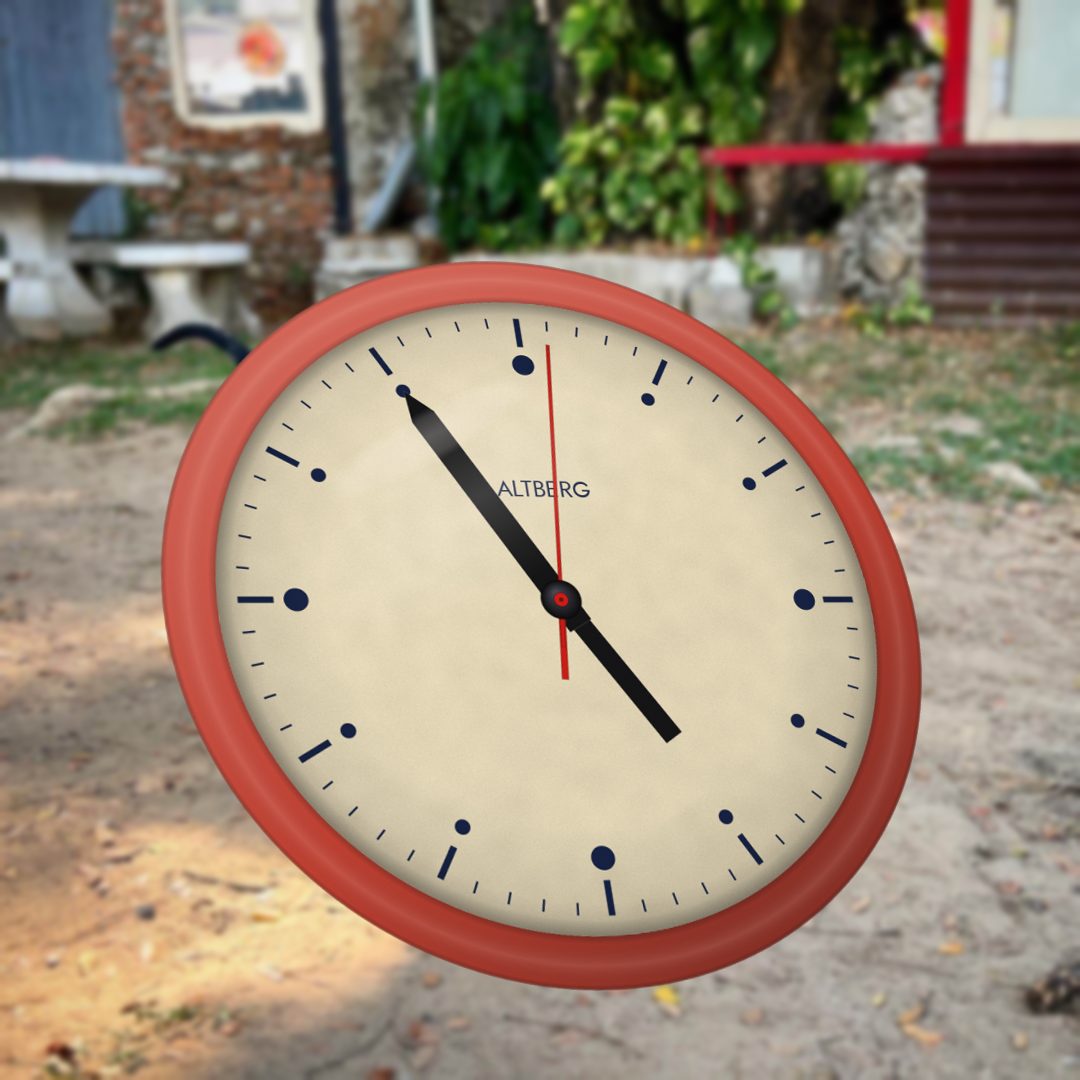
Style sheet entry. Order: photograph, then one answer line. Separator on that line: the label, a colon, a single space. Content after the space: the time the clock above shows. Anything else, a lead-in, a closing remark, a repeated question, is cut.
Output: 4:55:01
